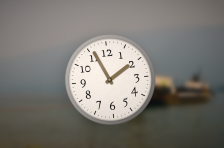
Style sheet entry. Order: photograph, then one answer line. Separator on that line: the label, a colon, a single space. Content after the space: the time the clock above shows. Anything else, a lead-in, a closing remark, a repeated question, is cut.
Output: 1:56
